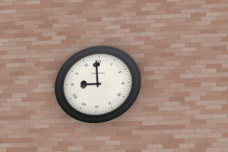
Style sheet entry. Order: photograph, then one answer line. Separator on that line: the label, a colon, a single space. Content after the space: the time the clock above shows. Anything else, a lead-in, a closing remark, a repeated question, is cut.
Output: 8:59
